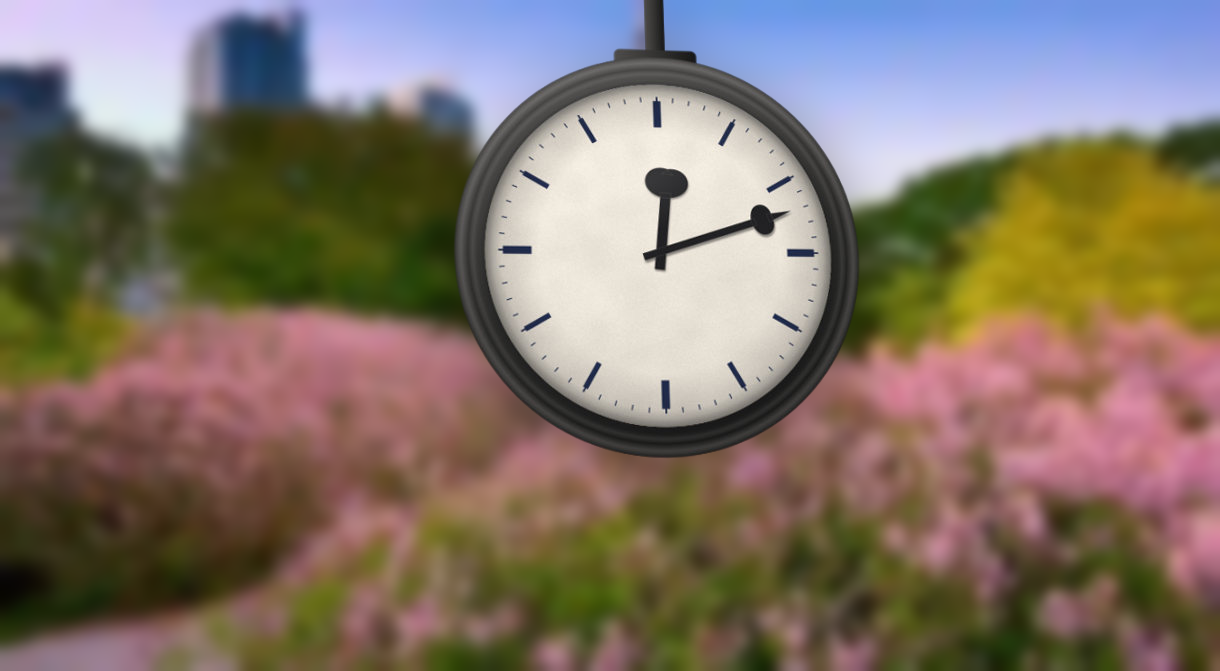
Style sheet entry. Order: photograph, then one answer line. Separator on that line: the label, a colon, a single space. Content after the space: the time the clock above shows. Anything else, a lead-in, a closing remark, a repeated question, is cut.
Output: 12:12
